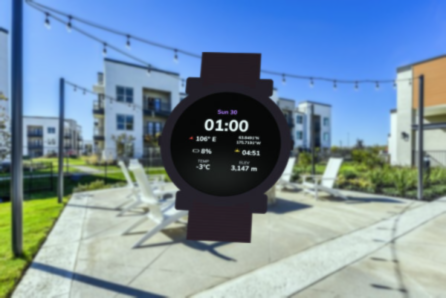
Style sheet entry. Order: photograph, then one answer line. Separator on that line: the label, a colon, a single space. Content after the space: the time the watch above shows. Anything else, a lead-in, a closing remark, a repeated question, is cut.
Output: 1:00
